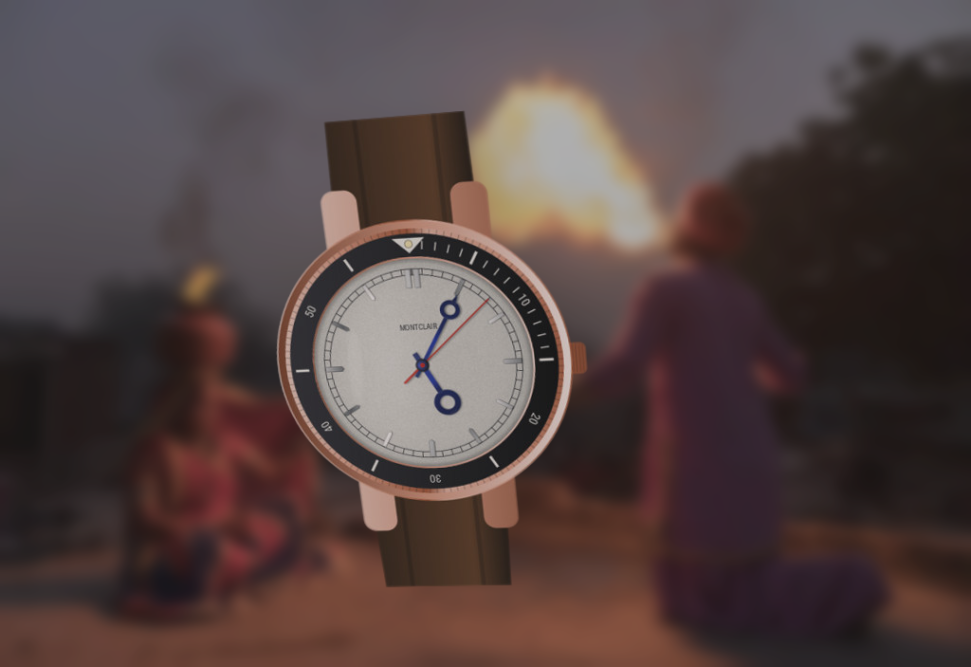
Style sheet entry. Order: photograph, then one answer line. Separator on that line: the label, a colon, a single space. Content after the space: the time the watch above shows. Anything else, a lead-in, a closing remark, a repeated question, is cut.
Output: 5:05:08
